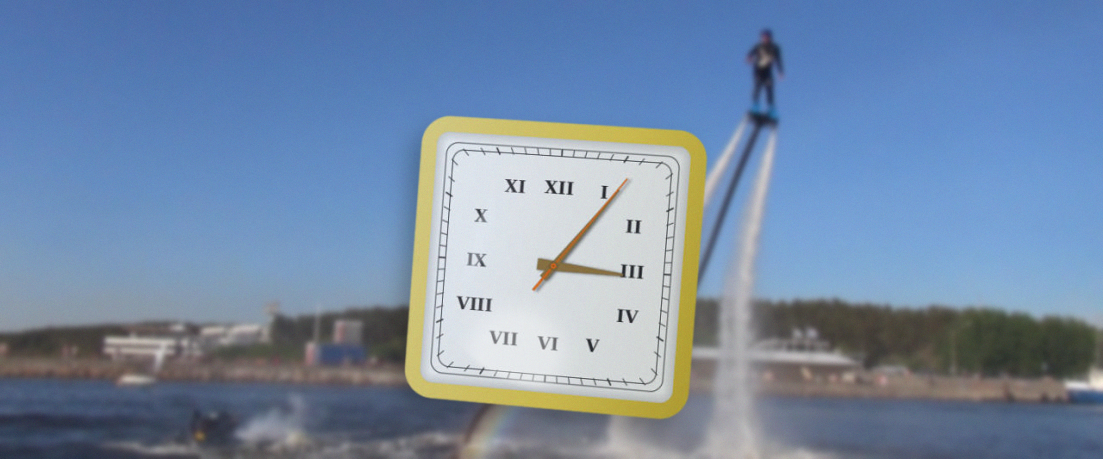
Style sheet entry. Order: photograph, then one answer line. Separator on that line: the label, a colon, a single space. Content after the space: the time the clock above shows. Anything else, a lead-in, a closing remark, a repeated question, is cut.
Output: 3:06:06
